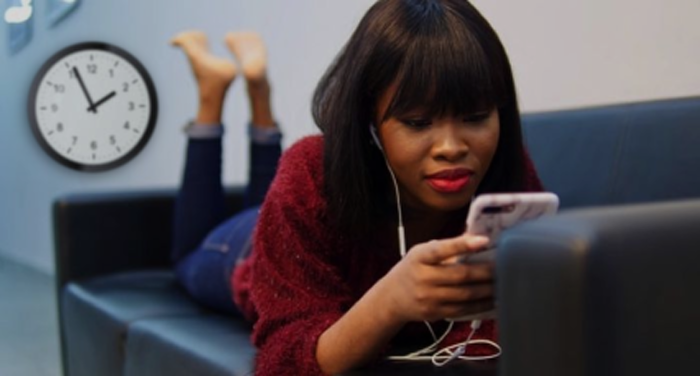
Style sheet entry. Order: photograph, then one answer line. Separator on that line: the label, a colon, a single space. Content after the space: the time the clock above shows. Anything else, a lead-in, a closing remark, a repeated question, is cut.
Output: 1:56
